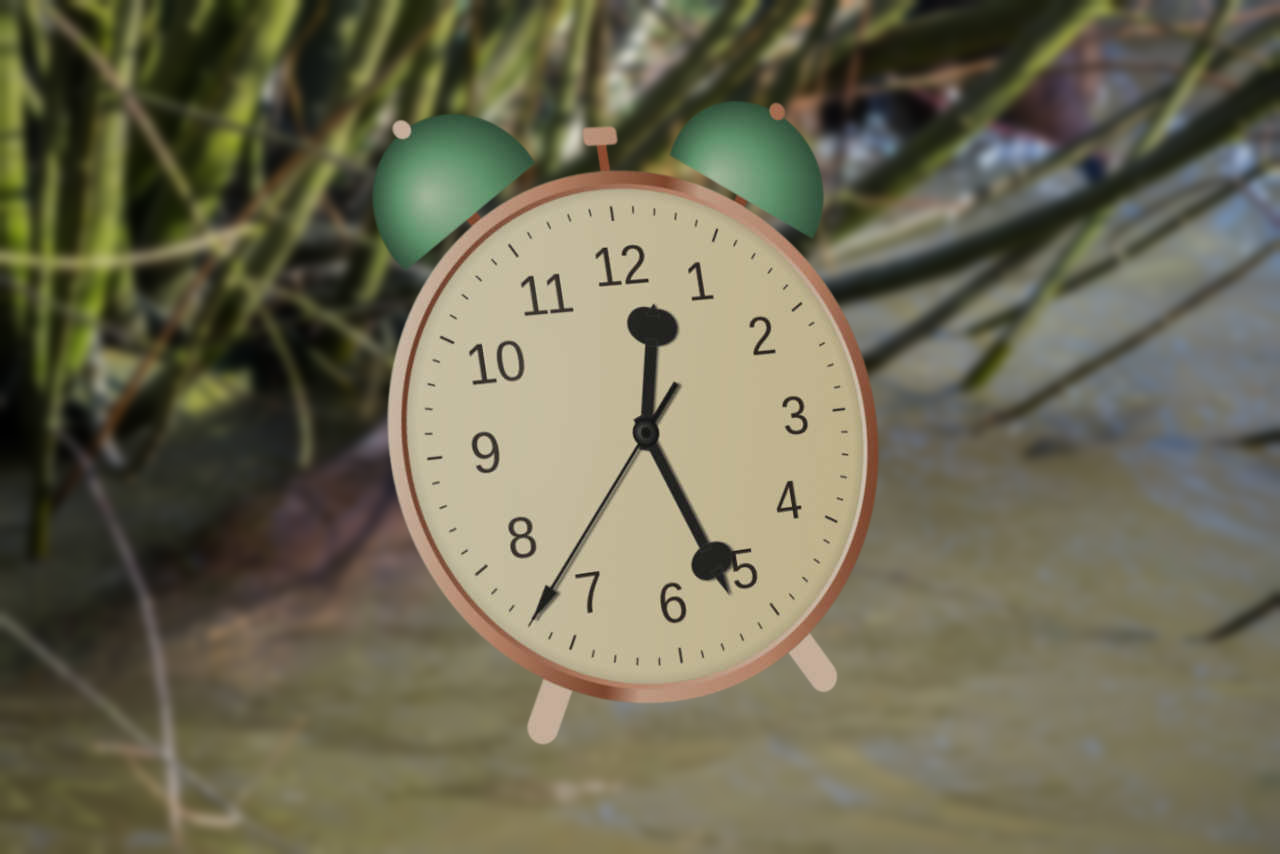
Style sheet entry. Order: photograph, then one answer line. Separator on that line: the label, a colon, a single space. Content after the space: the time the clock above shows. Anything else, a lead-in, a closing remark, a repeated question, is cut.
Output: 12:26:37
